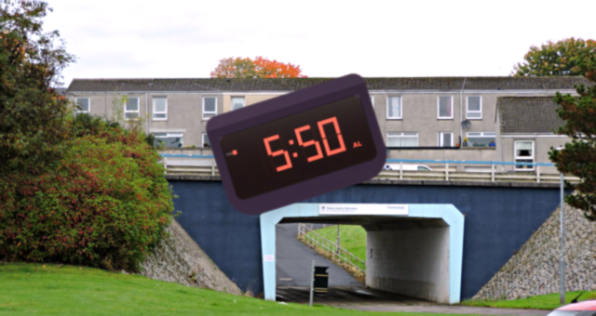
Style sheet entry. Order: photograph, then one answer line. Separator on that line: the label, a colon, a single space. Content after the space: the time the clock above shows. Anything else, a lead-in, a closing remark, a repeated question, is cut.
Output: 5:50
